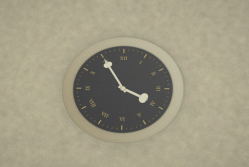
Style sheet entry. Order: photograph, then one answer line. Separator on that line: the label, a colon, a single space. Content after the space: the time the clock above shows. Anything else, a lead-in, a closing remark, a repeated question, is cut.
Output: 3:55
